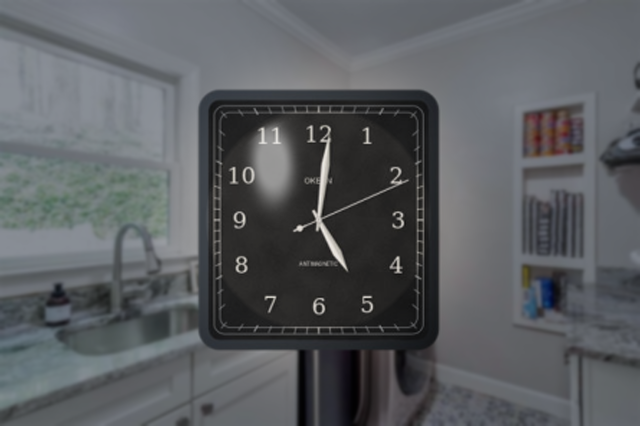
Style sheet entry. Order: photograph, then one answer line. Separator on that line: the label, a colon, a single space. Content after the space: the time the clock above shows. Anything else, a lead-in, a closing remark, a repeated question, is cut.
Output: 5:01:11
